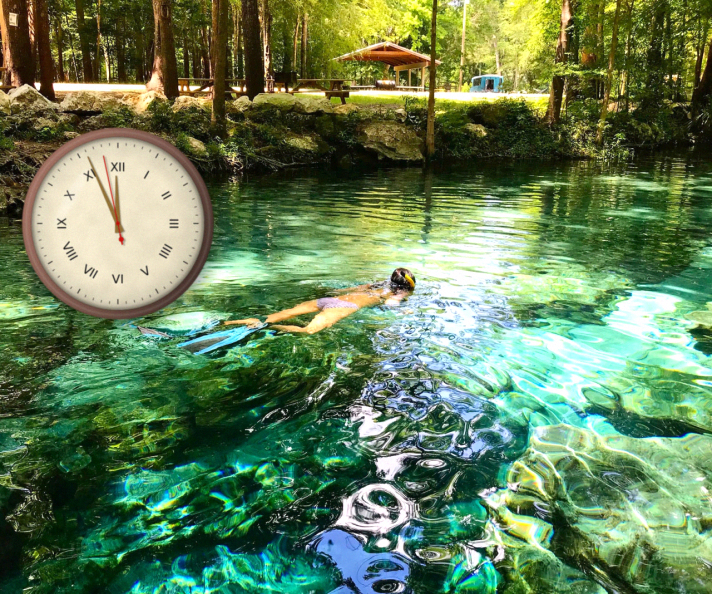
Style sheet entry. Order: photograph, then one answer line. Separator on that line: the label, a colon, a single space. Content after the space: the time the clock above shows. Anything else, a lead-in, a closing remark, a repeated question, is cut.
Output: 11:55:58
